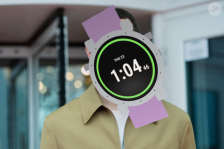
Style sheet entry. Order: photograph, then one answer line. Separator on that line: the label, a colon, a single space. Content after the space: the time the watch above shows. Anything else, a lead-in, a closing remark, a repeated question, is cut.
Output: 1:04
